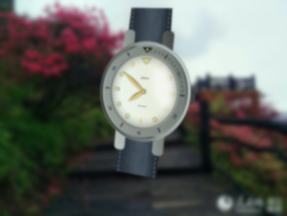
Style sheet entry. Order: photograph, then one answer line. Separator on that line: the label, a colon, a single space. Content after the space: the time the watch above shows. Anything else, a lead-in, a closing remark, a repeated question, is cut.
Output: 7:51
